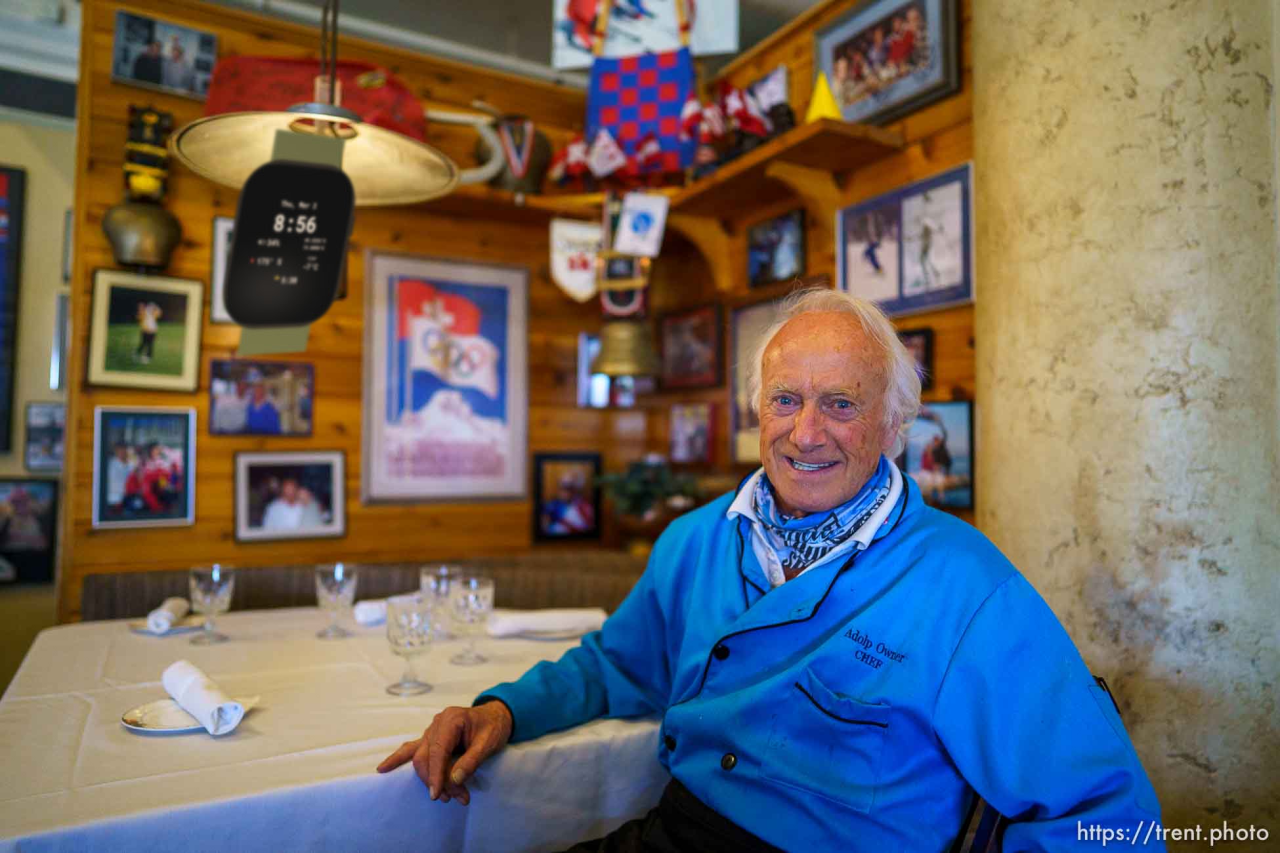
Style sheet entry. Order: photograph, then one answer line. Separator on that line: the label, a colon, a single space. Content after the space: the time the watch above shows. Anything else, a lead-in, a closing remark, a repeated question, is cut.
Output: 8:56
